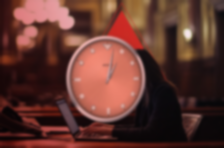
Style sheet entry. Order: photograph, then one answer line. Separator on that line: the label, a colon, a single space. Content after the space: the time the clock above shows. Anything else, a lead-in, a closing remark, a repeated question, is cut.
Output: 1:02
